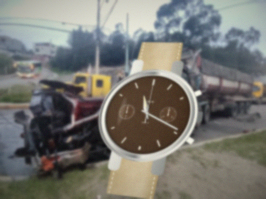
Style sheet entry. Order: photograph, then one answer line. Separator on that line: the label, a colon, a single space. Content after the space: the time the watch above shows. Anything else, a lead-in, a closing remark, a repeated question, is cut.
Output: 11:19
